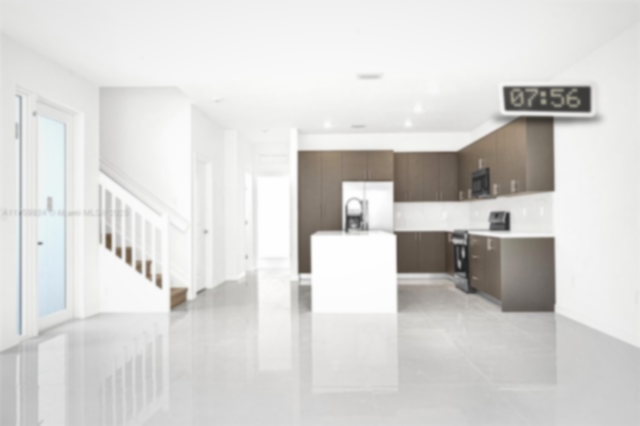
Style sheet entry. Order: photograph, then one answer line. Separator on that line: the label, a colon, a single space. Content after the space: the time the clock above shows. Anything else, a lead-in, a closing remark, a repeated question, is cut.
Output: 7:56
